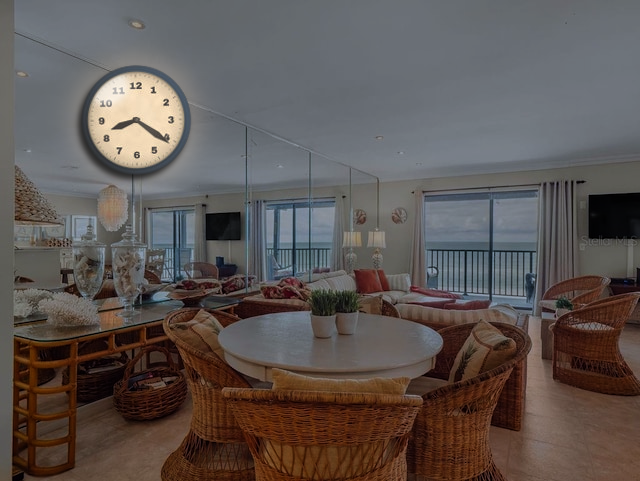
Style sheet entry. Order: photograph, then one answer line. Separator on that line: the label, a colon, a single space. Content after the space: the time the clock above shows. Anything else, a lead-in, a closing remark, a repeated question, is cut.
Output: 8:21
